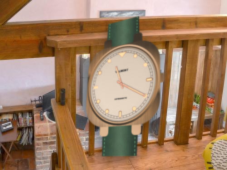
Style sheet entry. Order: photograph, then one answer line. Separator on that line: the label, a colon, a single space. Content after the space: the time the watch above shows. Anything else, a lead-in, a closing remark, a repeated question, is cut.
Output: 11:20
